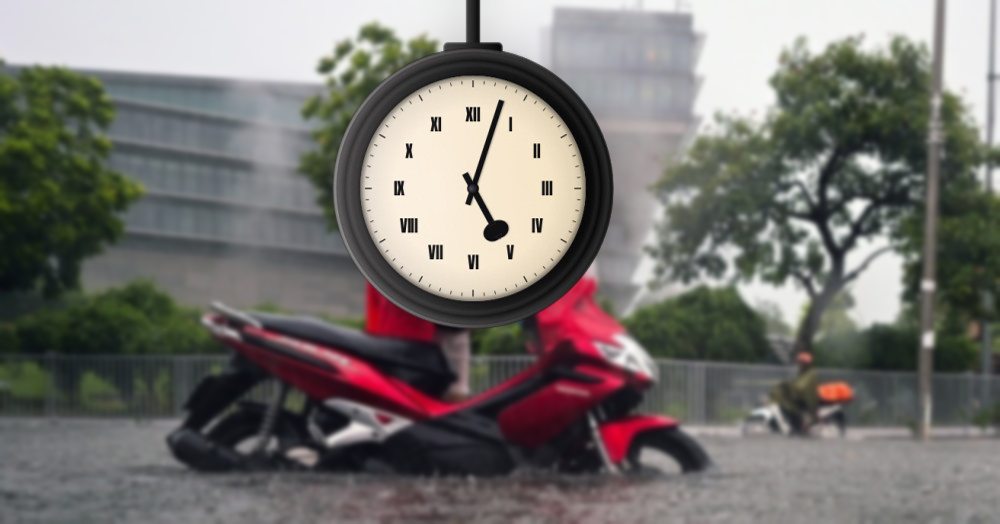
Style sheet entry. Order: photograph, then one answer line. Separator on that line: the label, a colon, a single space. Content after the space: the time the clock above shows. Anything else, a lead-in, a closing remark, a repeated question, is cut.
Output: 5:03
